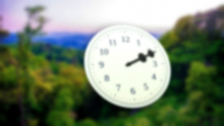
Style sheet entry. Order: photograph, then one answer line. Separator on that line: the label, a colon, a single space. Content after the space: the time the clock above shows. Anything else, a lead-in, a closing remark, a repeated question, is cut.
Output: 2:11
